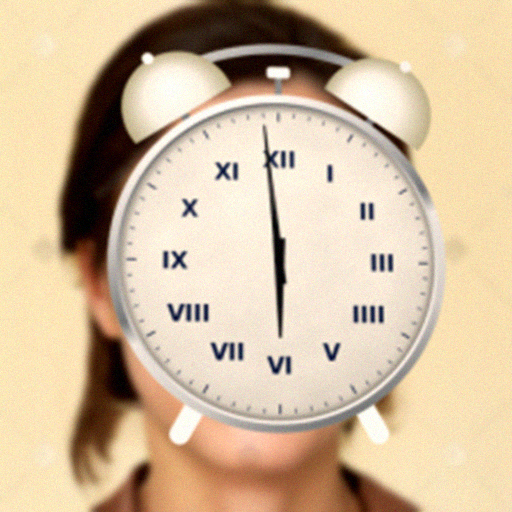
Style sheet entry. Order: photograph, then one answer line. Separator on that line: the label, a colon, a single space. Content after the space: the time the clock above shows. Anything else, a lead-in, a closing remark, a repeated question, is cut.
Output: 5:59
